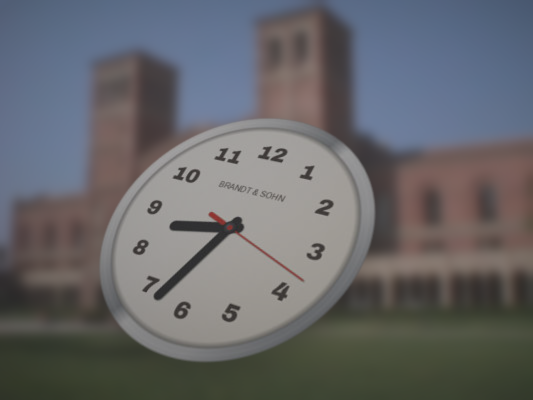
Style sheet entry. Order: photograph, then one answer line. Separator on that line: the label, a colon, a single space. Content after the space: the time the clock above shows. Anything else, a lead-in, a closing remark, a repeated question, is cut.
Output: 8:33:18
